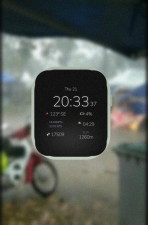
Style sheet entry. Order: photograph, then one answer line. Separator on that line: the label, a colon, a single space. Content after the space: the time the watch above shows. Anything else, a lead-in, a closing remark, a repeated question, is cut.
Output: 20:33
